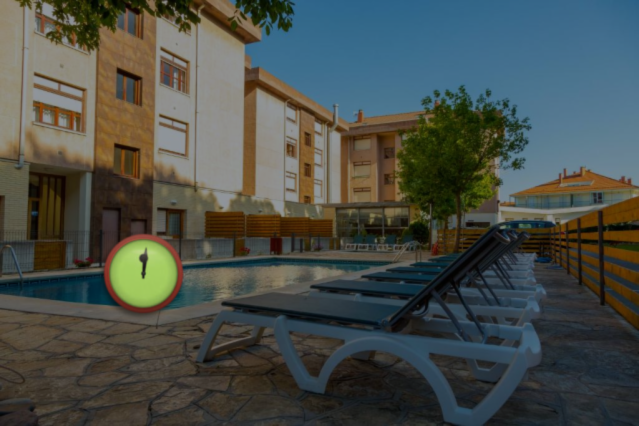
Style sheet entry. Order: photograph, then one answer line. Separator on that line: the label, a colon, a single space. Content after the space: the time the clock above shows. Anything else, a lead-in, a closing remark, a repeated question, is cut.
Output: 12:01
